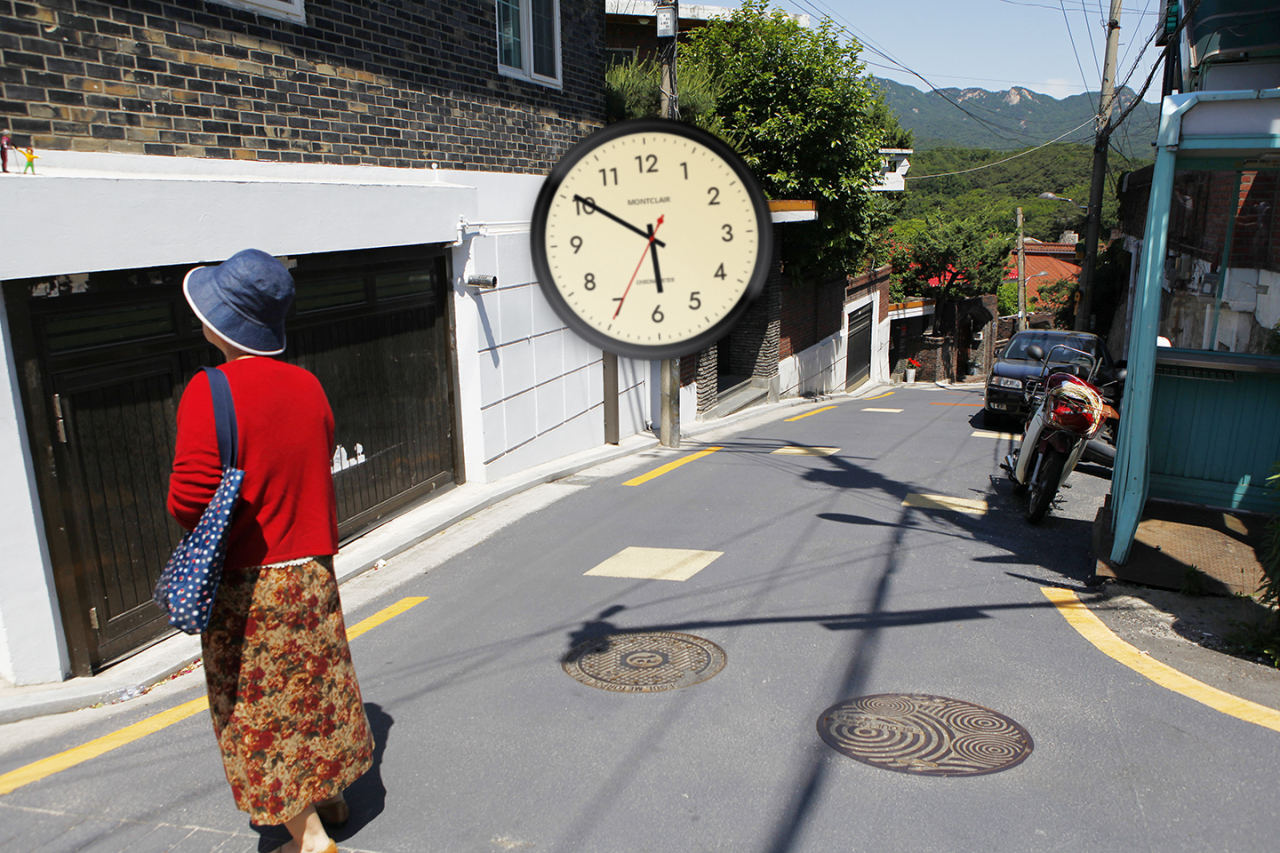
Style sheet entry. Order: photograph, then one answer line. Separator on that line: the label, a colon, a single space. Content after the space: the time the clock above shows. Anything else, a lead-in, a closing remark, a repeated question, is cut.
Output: 5:50:35
